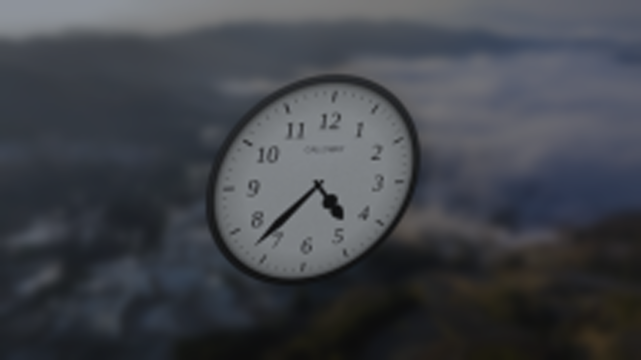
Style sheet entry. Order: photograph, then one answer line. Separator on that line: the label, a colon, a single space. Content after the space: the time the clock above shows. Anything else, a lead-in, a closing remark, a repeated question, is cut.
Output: 4:37
